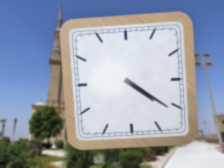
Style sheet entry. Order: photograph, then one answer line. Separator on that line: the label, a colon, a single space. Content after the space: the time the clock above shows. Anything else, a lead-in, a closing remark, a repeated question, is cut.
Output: 4:21
